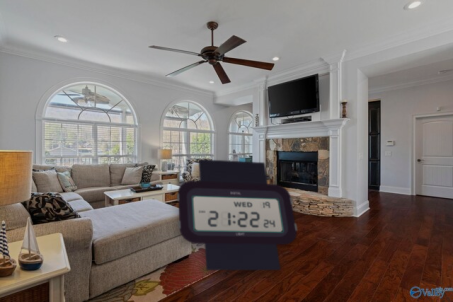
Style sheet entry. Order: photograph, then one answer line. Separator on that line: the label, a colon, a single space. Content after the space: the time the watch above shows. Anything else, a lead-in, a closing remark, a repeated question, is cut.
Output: 21:22
